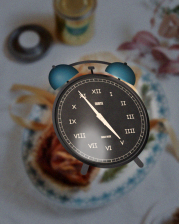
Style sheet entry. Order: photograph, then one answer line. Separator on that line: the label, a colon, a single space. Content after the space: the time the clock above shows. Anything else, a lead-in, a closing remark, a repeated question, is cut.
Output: 4:55
